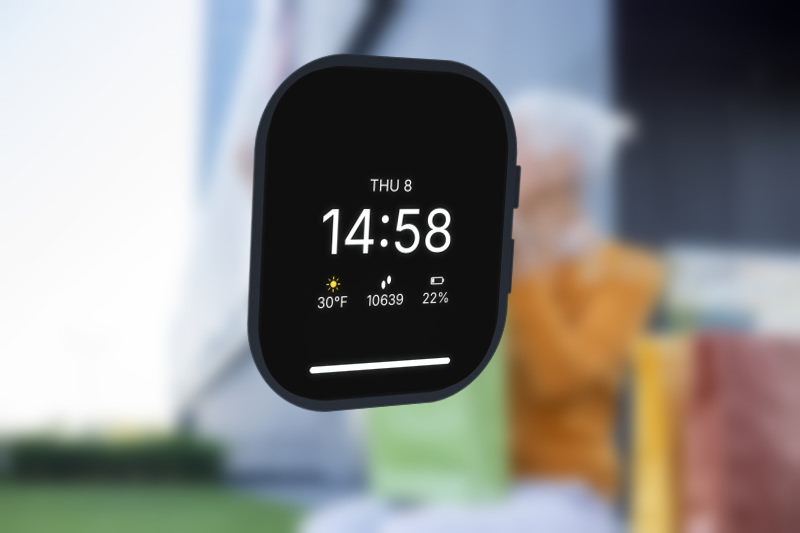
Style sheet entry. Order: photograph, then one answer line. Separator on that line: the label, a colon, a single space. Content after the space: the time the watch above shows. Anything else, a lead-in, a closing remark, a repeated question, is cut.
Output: 14:58
